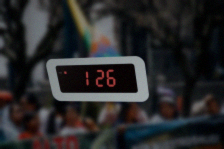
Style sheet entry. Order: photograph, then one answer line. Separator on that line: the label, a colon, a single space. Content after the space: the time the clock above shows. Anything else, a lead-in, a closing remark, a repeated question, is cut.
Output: 1:26
